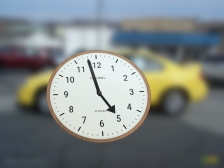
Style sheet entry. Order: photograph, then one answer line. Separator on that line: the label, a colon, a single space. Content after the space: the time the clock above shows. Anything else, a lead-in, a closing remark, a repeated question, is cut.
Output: 4:58
